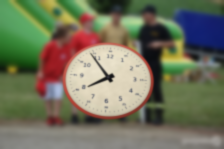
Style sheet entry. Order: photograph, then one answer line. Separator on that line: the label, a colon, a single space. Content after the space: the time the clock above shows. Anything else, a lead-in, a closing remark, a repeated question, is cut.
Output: 7:54
